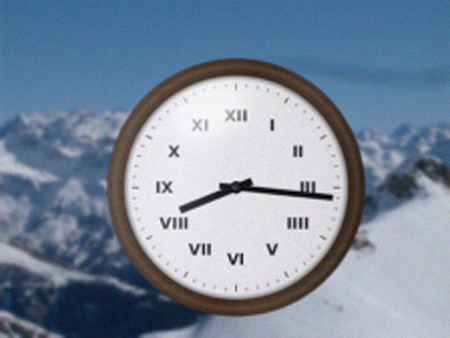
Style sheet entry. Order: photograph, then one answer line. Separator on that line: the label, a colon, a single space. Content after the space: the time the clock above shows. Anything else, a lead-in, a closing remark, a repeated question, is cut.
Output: 8:16
